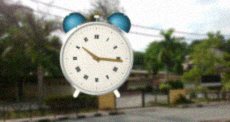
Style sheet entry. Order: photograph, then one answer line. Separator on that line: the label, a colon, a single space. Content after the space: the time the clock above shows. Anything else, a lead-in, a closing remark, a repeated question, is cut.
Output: 10:16
